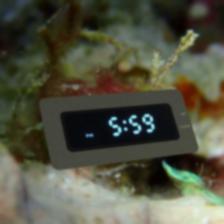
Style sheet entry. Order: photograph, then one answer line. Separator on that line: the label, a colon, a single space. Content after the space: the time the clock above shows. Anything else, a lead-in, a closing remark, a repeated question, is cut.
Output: 5:59
